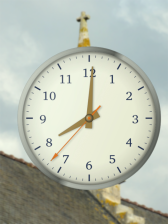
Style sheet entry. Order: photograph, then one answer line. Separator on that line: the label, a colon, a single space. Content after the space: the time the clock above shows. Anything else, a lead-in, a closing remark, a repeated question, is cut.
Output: 8:00:37
